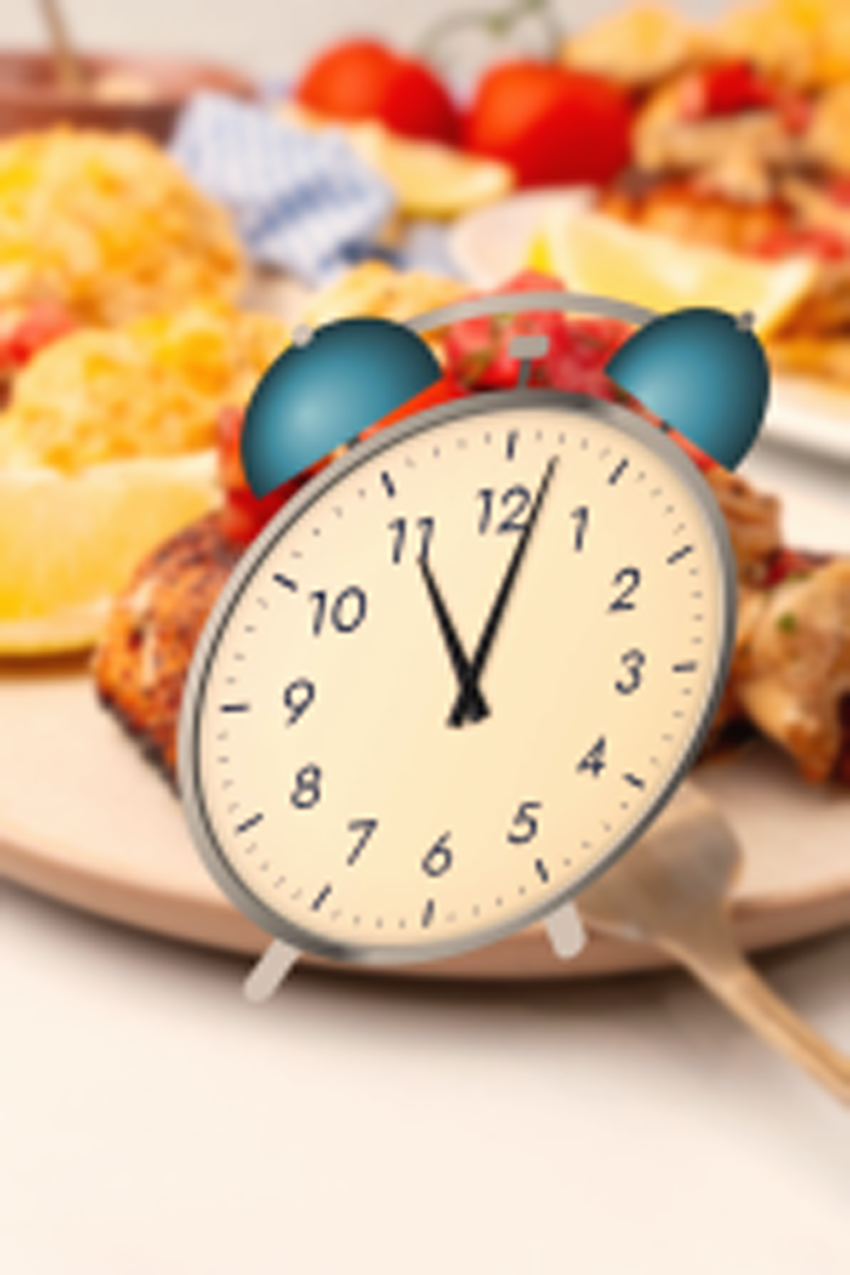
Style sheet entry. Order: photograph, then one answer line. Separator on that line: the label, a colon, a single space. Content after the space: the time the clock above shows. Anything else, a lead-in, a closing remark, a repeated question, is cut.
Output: 11:02
